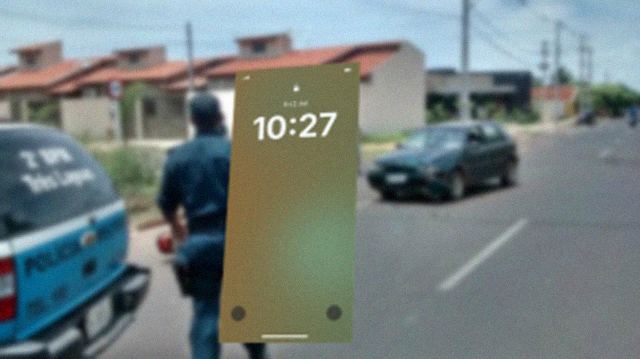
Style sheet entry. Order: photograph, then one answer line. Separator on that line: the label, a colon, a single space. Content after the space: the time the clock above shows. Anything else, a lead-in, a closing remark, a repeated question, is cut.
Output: 10:27
